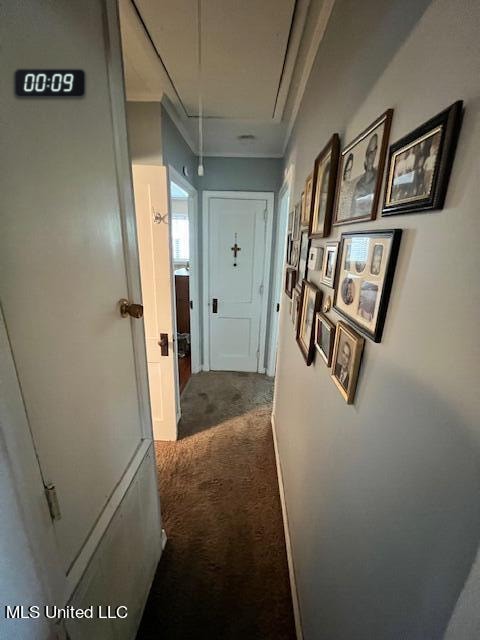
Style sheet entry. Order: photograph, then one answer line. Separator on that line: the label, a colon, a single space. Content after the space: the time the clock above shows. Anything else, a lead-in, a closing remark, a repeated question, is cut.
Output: 0:09
